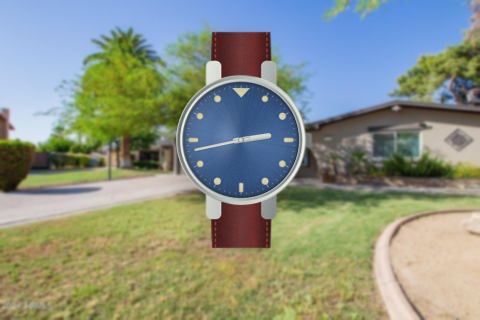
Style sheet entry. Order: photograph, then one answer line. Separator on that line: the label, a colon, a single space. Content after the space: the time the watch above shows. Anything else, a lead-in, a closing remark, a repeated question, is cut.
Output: 2:43
